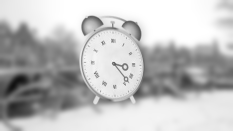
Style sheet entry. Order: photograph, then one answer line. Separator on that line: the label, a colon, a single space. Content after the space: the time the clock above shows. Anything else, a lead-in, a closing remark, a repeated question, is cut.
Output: 3:23
